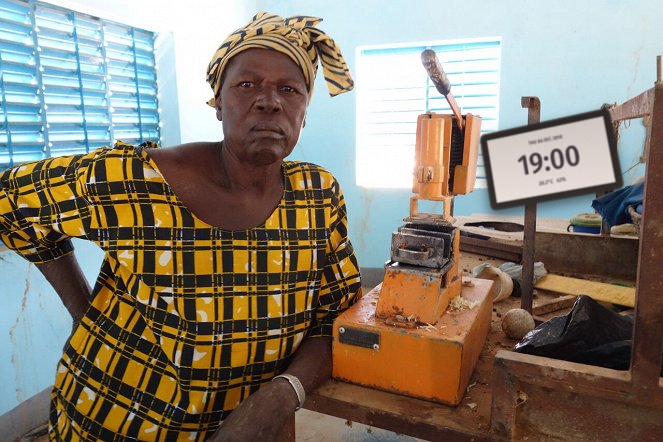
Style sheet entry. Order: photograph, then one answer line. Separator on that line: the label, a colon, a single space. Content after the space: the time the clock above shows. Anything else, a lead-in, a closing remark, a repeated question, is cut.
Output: 19:00
